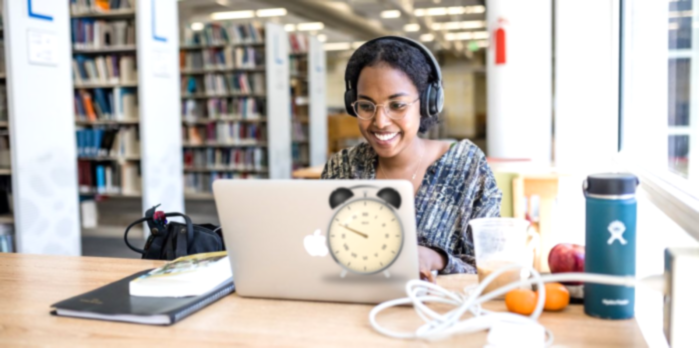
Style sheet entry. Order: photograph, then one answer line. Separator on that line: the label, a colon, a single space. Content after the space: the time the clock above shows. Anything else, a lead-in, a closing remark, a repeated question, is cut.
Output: 9:49
